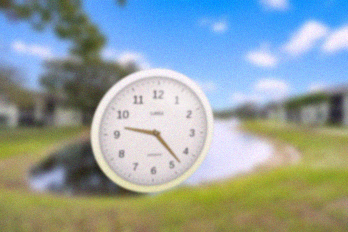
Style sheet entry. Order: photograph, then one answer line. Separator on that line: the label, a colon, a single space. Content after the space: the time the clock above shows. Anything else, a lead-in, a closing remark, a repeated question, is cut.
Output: 9:23
